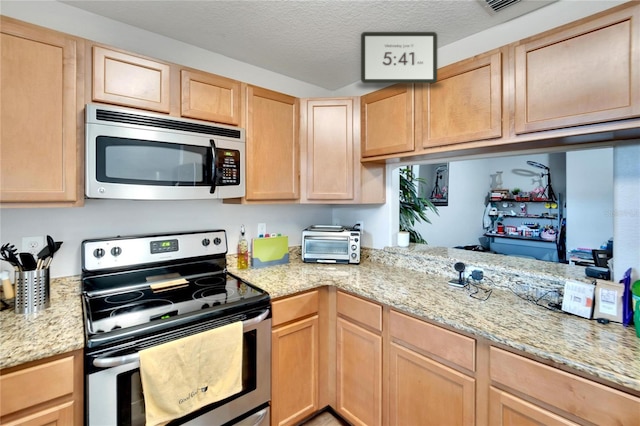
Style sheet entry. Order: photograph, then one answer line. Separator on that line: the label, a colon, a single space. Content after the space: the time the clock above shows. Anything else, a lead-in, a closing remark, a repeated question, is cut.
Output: 5:41
